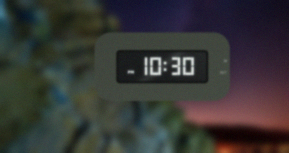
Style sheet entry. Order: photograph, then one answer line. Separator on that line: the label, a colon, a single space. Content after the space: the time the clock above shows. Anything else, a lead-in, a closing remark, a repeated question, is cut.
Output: 10:30
